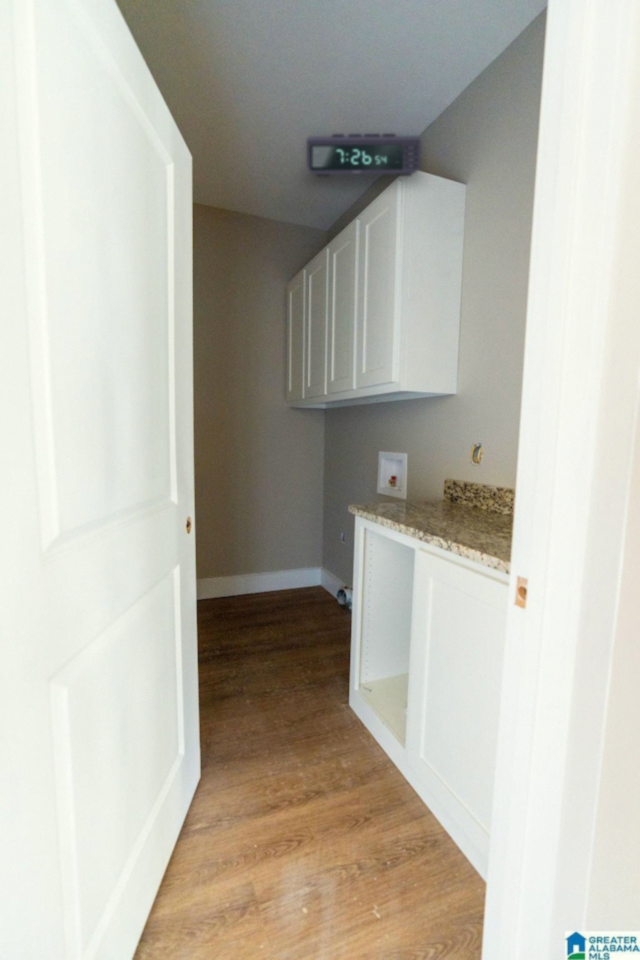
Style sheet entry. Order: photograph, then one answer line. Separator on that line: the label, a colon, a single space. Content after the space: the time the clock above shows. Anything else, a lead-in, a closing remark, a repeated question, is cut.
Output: 7:26
